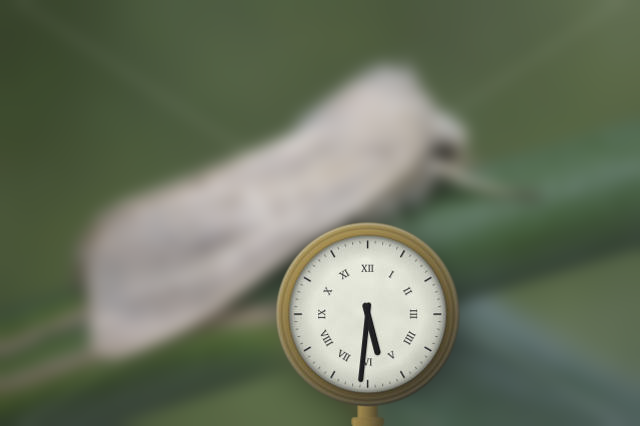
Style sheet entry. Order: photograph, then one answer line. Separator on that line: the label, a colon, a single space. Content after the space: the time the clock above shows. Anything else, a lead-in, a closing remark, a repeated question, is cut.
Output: 5:31
